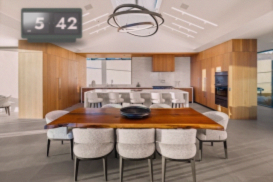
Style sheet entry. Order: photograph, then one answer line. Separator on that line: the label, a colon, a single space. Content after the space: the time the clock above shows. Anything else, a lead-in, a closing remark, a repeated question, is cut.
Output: 5:42
